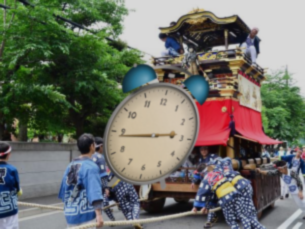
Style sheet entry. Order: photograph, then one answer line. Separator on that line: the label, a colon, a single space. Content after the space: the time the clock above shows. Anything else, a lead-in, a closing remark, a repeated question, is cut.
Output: 2:44
